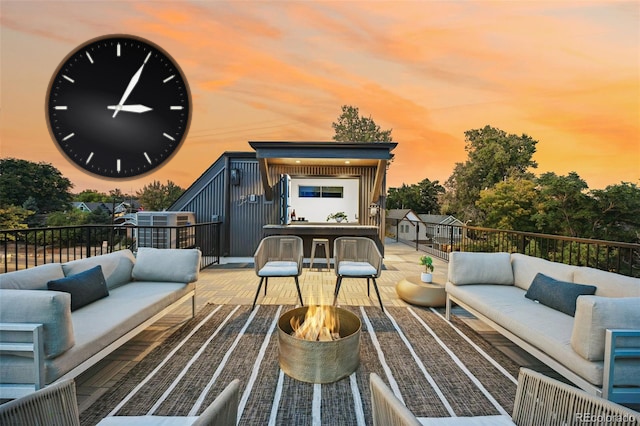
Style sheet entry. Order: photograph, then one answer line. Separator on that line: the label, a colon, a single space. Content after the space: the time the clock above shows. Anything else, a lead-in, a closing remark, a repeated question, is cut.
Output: 3:05
